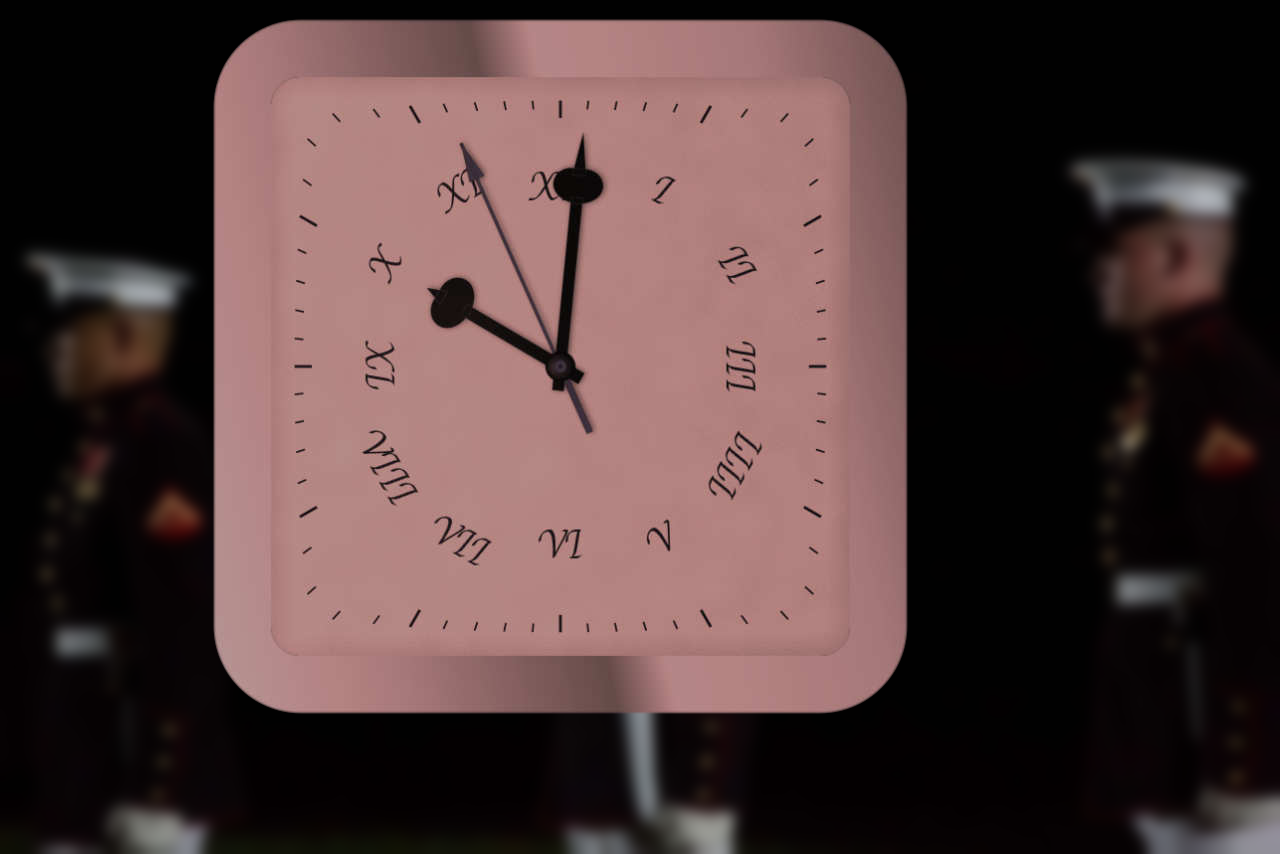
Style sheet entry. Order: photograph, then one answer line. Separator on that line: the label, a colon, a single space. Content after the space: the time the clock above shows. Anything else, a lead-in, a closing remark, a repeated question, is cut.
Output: 10:00:56
